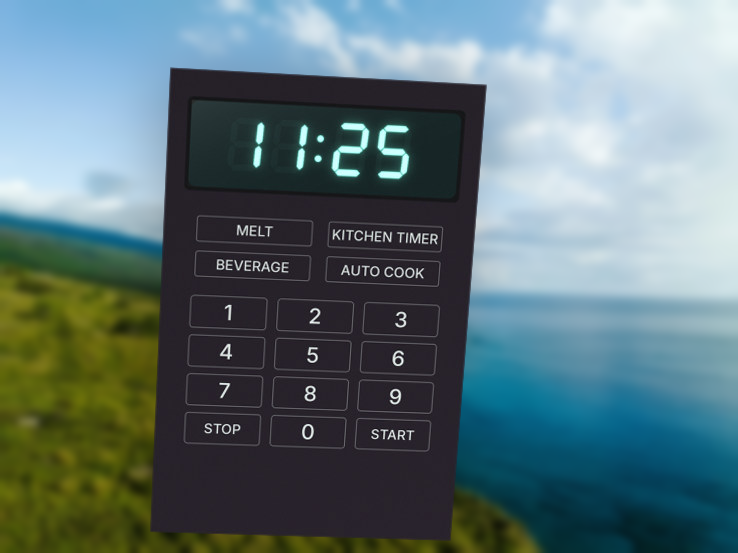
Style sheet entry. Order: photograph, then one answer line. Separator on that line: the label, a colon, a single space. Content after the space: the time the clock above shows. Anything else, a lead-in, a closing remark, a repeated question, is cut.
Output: 11:25
